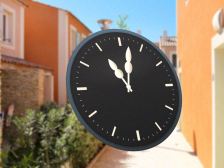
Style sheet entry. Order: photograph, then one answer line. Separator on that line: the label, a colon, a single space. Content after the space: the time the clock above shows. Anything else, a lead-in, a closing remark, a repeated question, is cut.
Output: 11:02
